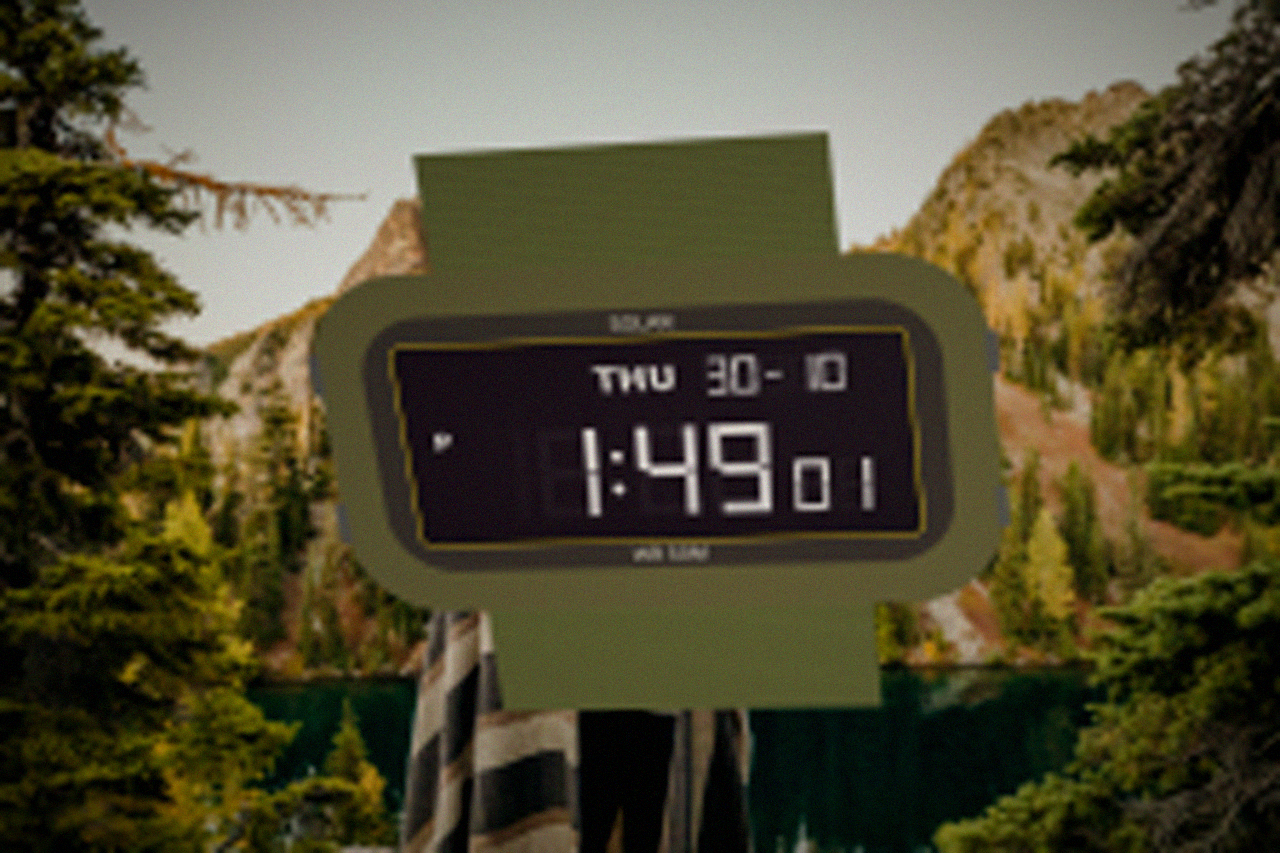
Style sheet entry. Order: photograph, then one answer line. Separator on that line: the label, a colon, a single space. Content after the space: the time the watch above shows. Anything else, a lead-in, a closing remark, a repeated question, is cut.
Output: 1:49:01
